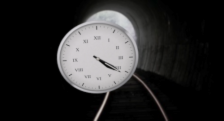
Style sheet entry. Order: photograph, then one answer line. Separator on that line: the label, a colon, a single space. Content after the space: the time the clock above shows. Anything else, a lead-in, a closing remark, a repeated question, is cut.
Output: 4:21
